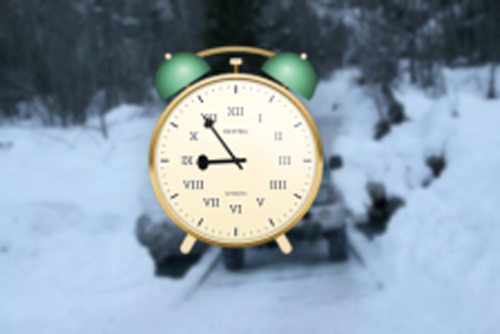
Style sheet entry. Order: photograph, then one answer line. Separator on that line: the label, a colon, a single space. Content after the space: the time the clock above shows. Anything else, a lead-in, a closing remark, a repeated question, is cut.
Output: 8:54
